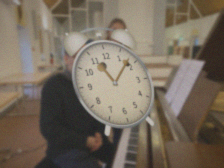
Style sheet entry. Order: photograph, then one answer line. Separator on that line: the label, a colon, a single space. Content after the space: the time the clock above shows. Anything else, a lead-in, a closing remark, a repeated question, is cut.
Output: 11:08
